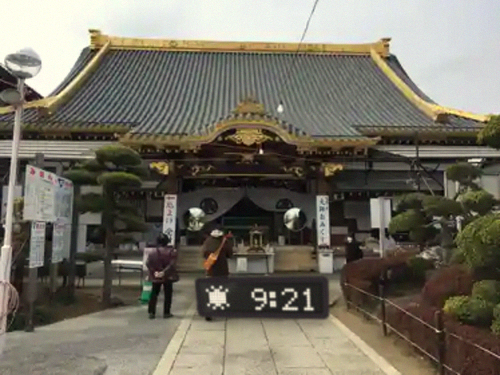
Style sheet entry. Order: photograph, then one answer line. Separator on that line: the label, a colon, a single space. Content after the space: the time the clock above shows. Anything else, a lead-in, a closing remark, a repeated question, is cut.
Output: 9:21
